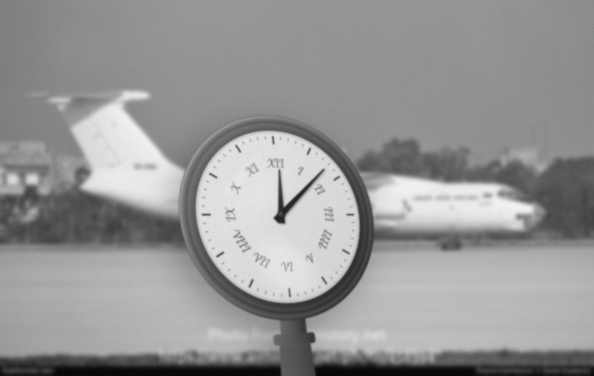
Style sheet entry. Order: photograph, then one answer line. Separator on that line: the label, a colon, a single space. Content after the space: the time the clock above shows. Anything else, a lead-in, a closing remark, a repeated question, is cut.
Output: 12:08
